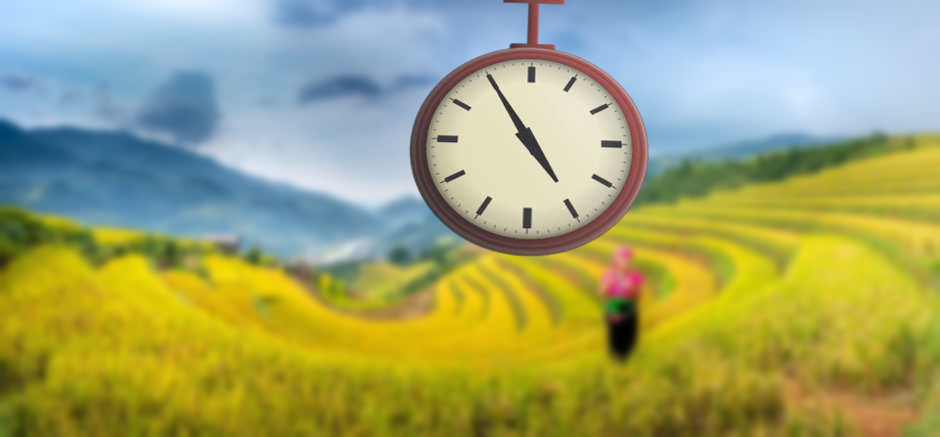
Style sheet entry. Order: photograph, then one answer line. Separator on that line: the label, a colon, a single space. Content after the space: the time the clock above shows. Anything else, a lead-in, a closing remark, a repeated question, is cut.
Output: 4:55
